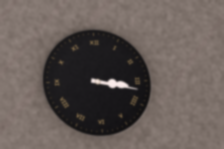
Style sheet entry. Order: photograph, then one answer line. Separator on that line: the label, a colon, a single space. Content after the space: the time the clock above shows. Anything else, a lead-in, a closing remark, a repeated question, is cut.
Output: 3:17
